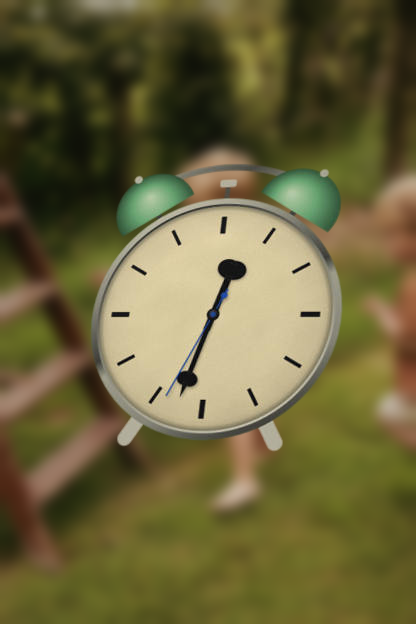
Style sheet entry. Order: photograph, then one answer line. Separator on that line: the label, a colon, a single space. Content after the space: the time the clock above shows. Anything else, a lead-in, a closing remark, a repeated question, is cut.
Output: 12:32:34
